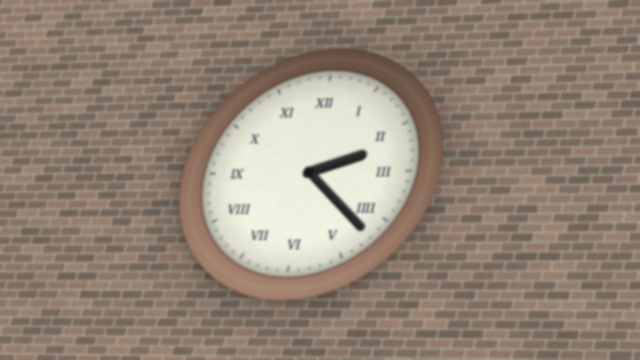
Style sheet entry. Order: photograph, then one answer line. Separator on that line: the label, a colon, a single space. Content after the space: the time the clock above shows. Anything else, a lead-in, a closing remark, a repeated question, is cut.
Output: 2:22
